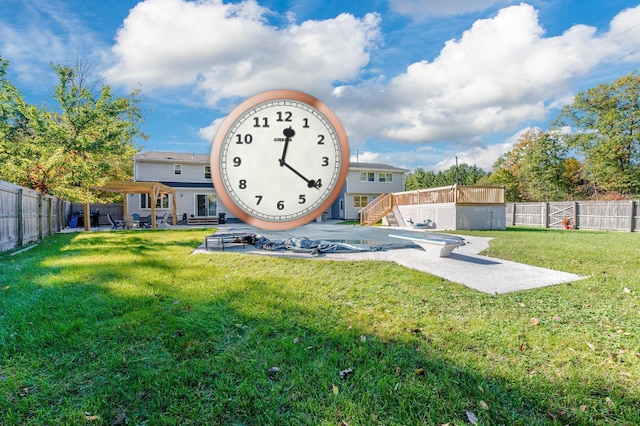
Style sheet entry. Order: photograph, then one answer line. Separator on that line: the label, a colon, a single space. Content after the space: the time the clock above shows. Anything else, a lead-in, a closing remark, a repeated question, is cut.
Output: 12:21
